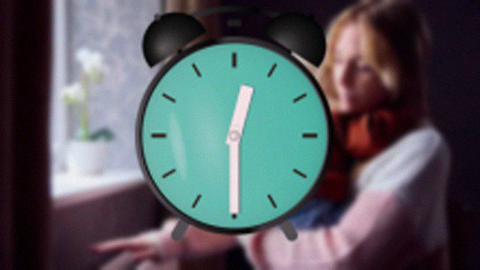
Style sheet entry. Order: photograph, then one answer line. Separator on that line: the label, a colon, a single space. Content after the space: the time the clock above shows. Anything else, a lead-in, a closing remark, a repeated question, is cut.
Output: 12:30
